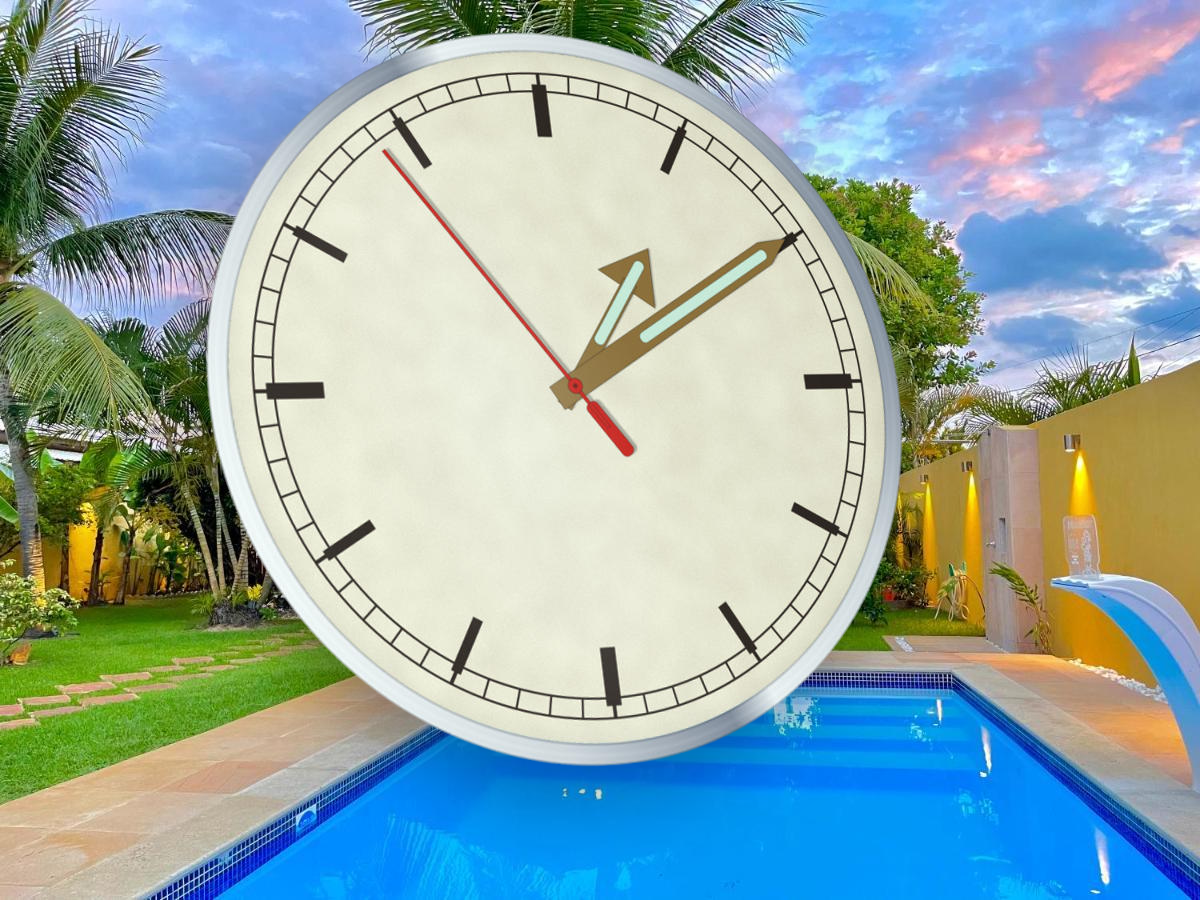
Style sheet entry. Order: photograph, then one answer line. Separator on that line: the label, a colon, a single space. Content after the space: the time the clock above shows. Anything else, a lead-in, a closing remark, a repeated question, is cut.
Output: 1:09:54
